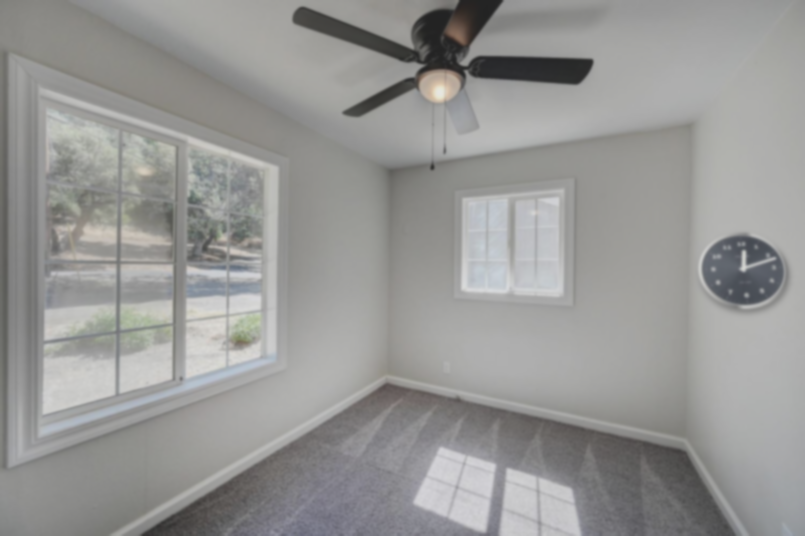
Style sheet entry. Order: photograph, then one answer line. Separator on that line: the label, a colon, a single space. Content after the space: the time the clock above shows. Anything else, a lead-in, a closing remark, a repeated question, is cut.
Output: 12:12
